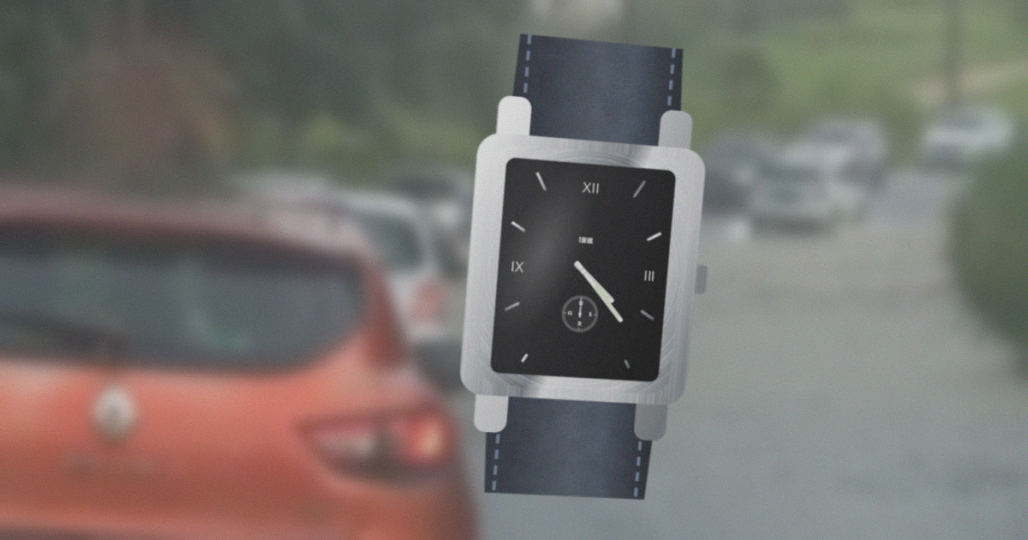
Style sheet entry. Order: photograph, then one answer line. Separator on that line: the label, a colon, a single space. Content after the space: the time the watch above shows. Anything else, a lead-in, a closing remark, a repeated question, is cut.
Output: 4:23
